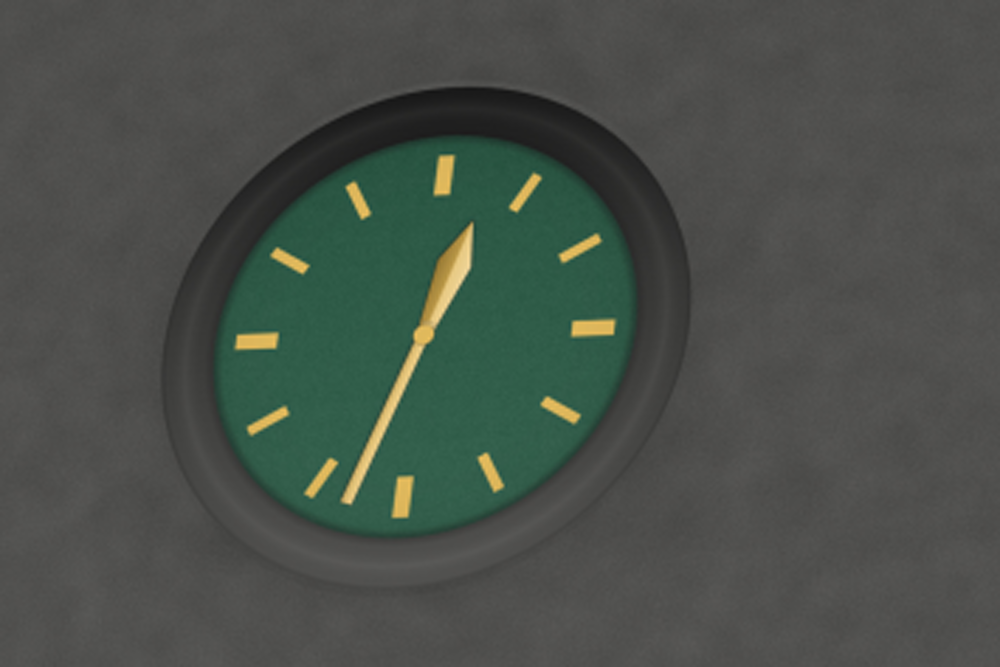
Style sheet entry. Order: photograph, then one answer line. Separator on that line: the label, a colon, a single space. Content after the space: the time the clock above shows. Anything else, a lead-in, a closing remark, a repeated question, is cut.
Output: 12:33
